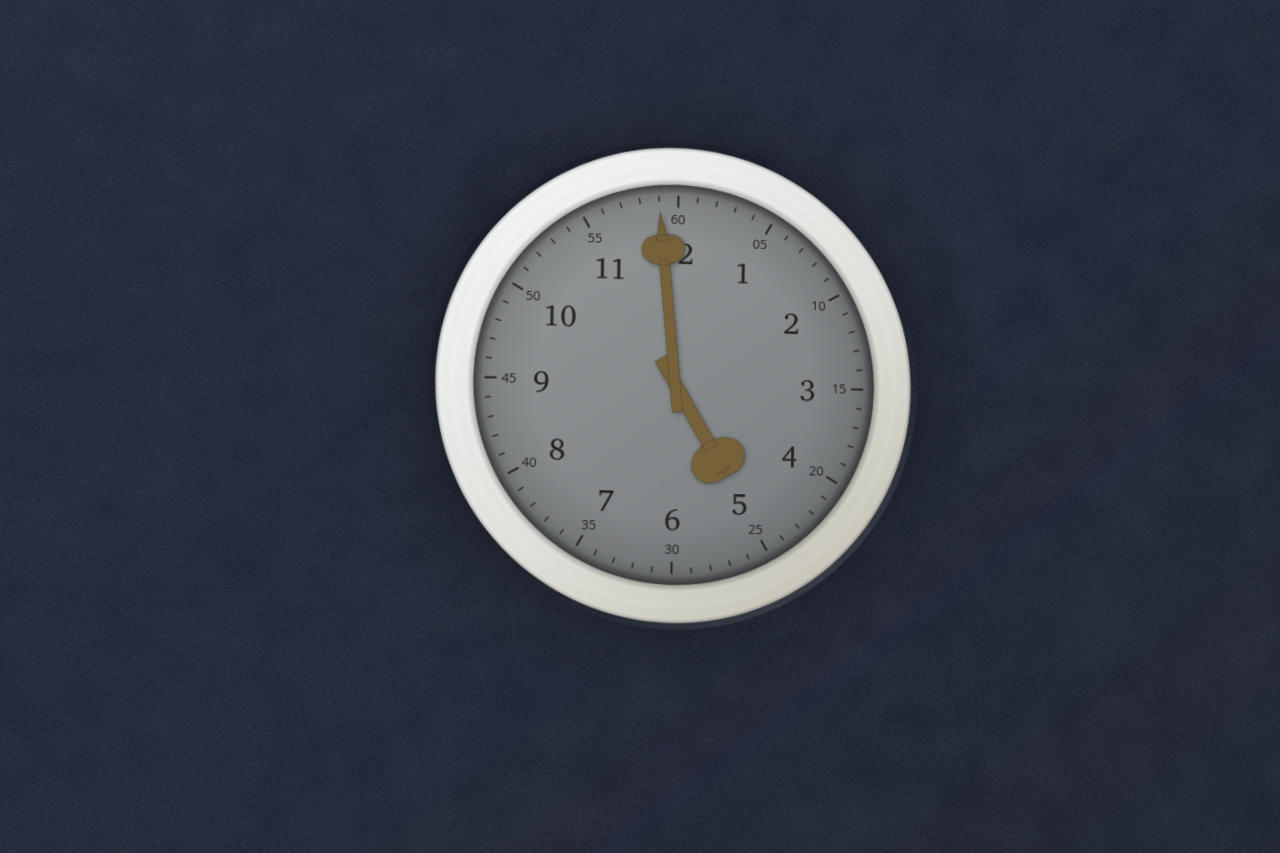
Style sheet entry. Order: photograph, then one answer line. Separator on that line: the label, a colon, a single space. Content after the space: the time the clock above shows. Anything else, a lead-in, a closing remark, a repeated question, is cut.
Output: 4:59
